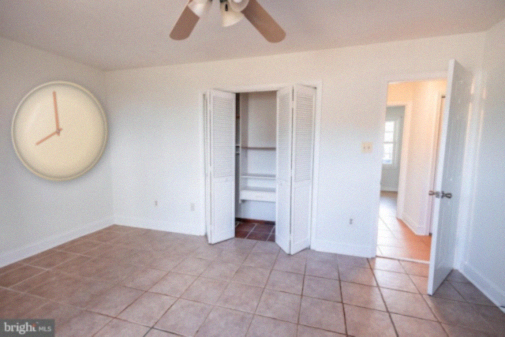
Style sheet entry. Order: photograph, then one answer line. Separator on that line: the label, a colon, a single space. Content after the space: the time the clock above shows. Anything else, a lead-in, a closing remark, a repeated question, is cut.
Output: 7:59
